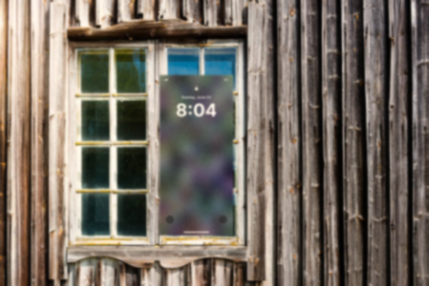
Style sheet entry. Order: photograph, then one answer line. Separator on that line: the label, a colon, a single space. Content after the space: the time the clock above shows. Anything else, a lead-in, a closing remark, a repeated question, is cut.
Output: 8:04
